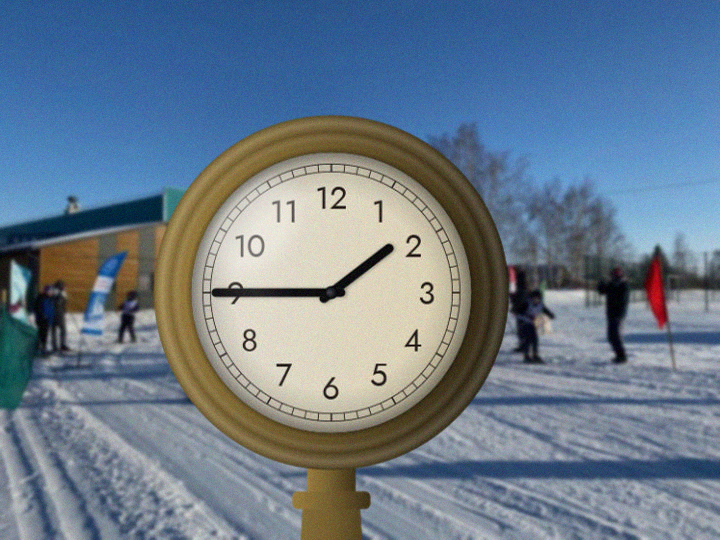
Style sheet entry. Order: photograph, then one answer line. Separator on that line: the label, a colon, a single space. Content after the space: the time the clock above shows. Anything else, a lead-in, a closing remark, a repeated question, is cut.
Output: 1:45
